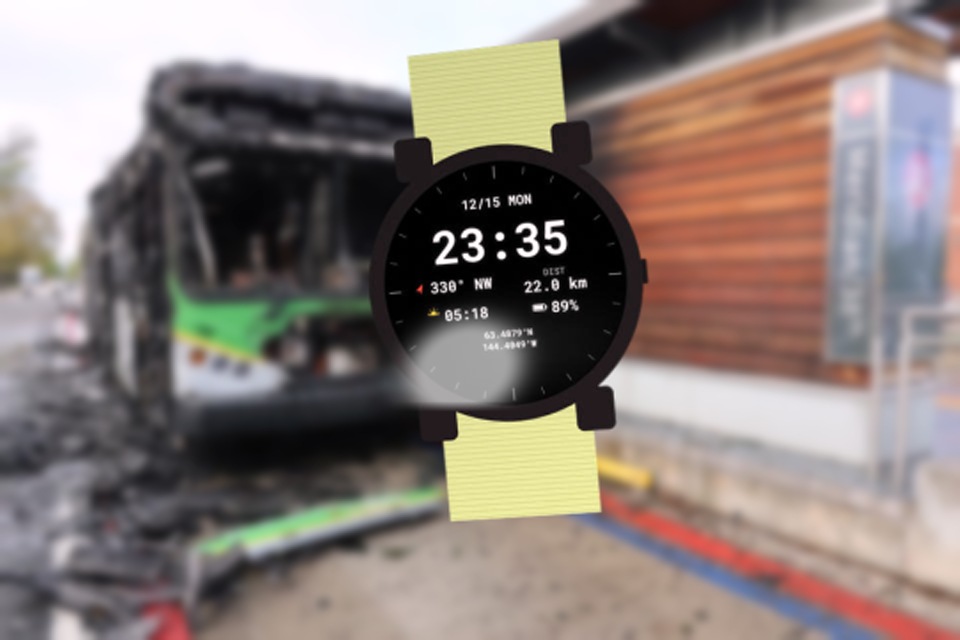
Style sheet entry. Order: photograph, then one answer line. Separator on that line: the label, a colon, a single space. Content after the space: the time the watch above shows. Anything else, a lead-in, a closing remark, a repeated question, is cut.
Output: 23:35
